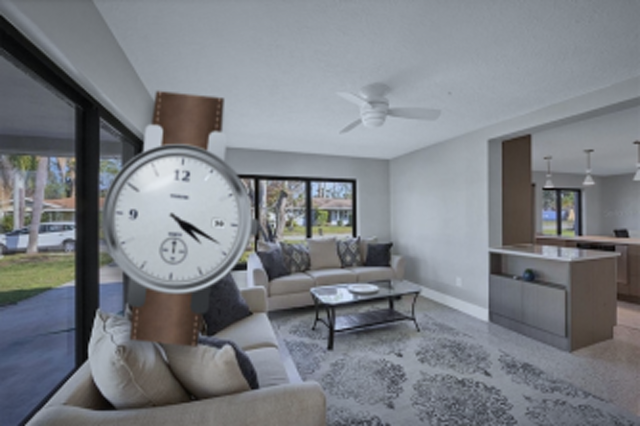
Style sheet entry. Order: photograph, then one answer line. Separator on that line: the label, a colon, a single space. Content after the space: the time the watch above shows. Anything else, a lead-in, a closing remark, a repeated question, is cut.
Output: 4:19
